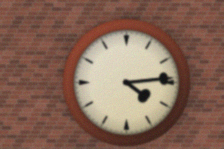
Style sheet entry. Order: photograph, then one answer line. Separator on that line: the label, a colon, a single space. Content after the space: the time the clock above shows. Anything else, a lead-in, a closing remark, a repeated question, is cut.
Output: 4:14
